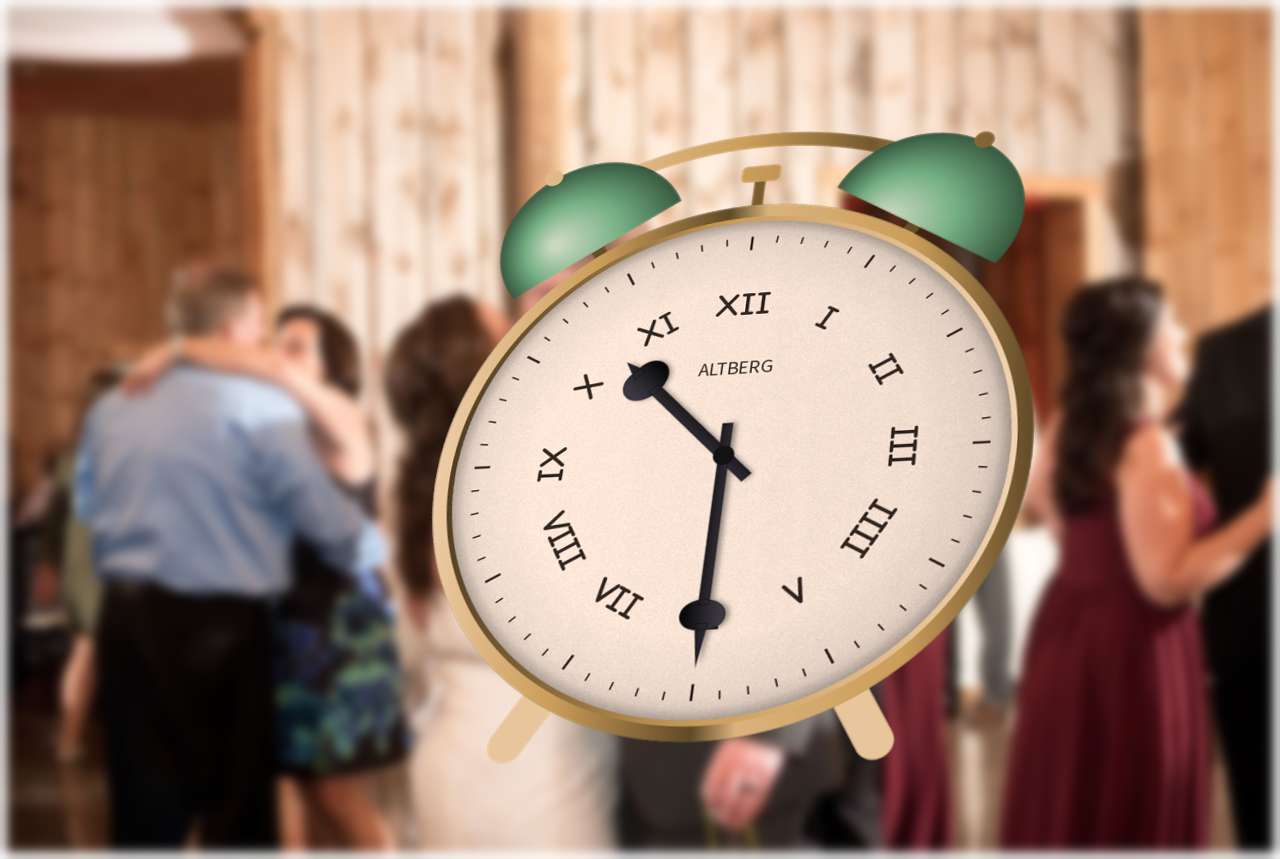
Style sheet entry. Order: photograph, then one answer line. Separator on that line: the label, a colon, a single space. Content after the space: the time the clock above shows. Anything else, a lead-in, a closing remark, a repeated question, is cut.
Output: 10:30
